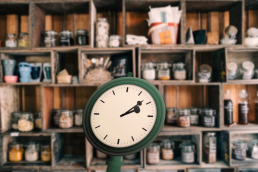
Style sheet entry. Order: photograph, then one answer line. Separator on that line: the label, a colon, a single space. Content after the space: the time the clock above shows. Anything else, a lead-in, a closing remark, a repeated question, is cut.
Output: 2:08
